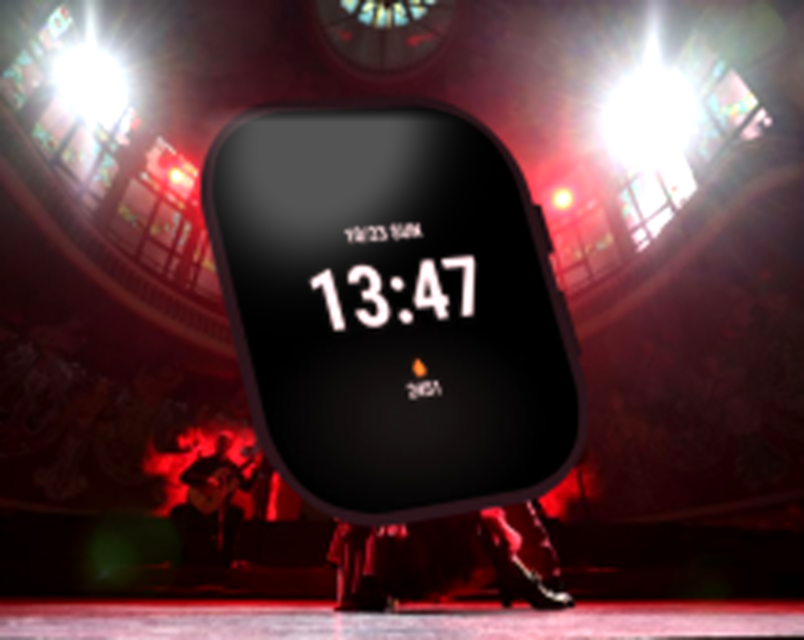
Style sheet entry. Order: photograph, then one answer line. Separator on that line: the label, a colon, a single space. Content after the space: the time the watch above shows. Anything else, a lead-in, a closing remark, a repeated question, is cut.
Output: 13:47
